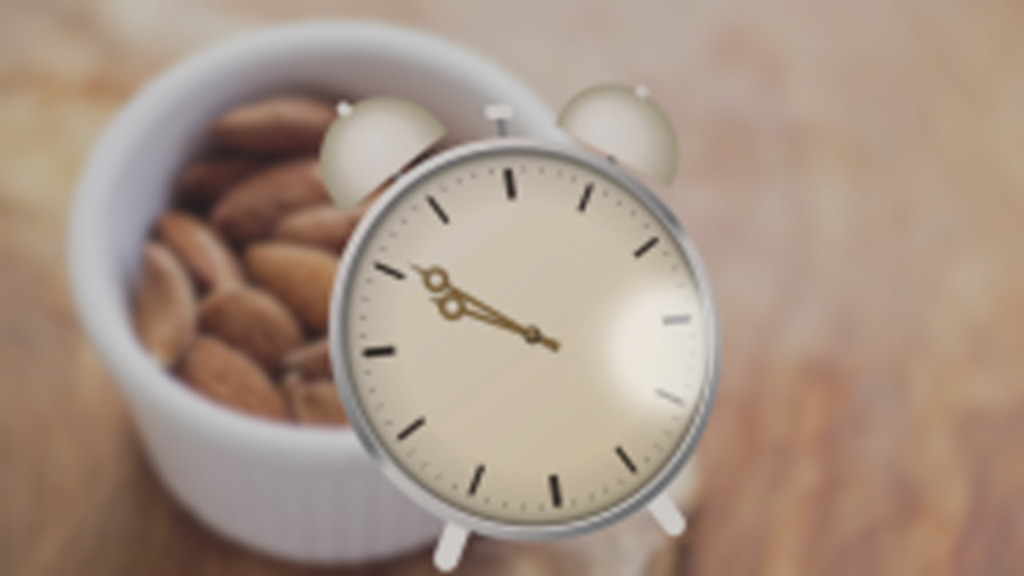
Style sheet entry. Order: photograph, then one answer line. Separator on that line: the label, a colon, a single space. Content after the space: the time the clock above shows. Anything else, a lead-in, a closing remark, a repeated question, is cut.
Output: 9:51
